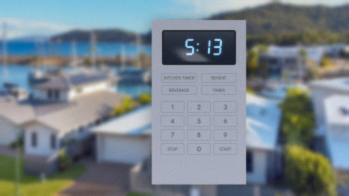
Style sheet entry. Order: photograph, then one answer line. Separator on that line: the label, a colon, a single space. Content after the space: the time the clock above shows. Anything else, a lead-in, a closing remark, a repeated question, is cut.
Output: 5:13
